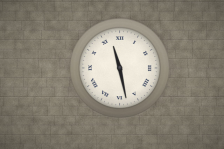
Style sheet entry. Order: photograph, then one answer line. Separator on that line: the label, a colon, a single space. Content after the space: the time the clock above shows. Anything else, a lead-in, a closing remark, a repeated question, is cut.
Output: 11:28
